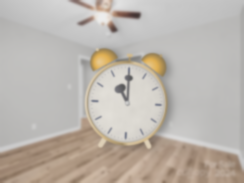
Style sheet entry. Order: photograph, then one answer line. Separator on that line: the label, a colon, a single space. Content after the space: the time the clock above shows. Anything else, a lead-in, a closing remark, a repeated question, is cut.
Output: 11:00
